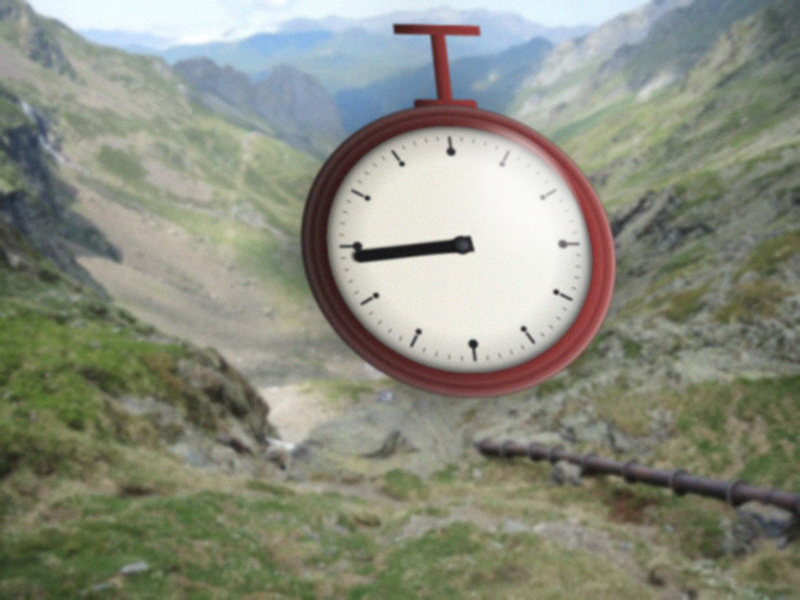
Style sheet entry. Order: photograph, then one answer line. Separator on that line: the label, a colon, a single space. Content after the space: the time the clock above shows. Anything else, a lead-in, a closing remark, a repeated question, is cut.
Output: 8:44
